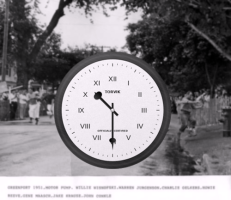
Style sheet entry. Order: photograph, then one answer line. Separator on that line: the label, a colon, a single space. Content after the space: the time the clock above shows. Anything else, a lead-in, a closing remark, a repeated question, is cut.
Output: 10:30
